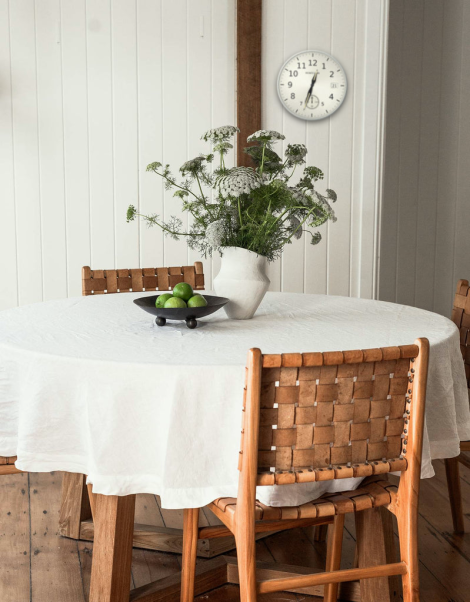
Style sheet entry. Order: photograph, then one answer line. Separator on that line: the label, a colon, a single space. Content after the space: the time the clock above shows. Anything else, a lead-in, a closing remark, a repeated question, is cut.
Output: 12:33
